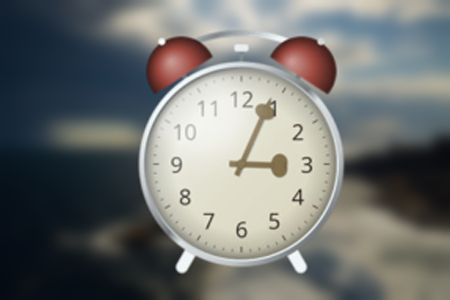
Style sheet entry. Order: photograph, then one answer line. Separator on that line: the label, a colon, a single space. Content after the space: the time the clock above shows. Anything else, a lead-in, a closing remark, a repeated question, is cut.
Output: 3:04
